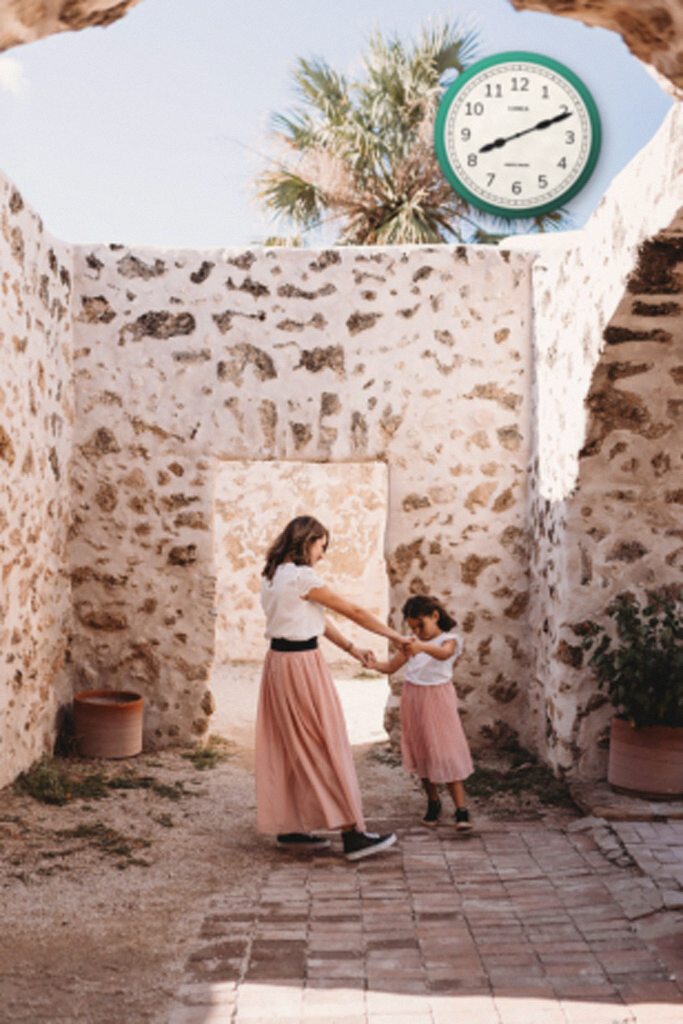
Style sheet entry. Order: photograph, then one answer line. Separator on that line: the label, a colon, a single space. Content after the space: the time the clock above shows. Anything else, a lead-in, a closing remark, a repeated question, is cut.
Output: 8:11
